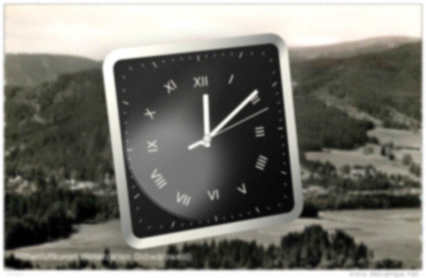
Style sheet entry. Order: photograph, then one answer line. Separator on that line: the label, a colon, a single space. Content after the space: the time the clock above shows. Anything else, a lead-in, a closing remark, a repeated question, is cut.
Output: 12:09:12
